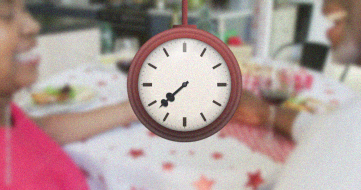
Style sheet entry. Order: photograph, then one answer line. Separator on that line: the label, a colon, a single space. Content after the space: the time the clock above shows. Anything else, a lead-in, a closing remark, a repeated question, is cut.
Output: 7:38
